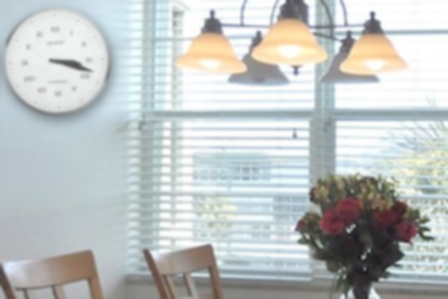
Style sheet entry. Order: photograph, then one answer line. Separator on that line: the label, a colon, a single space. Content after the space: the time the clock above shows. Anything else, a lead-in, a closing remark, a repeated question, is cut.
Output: 3:18
